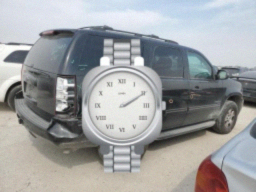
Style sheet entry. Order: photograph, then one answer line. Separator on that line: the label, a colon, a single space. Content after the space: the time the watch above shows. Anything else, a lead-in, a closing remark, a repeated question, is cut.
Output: 2:10
